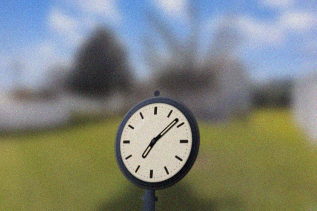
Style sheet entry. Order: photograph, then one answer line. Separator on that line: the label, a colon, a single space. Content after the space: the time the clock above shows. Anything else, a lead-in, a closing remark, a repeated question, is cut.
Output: 7:08
